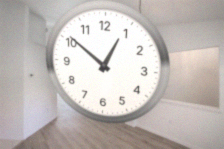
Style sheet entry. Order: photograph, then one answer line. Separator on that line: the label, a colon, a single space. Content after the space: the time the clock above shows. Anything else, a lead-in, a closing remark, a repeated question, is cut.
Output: 12:51
